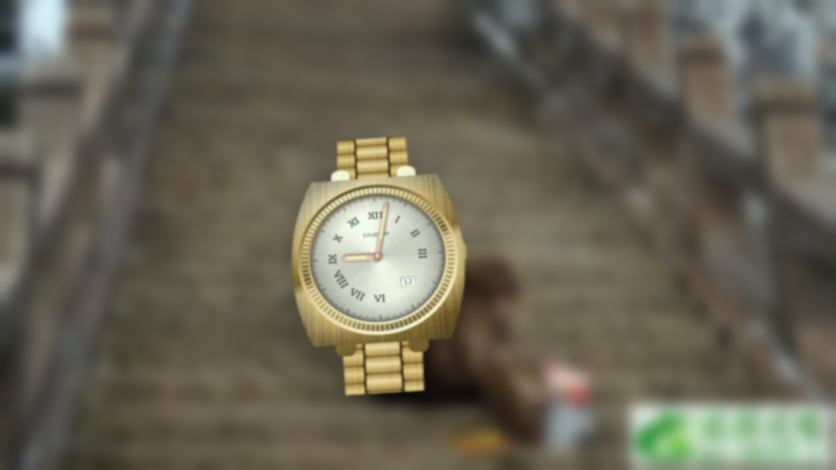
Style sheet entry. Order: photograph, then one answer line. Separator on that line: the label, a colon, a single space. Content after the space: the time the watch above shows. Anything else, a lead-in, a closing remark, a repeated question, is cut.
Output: 9:02
